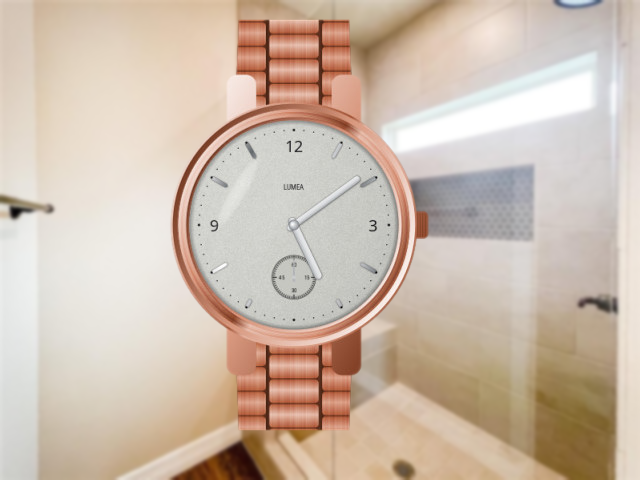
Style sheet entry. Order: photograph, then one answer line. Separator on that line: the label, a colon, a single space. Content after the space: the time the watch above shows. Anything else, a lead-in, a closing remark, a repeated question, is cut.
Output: 5:09
